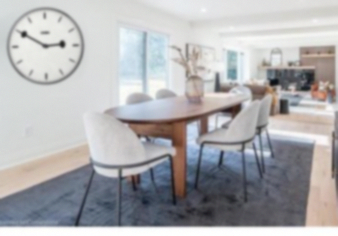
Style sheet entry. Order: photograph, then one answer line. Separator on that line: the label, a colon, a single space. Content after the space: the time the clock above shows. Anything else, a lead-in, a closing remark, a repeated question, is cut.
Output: 2:50
